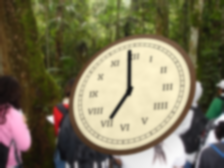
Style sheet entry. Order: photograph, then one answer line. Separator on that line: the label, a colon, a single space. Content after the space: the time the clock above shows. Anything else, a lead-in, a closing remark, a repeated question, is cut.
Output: 6:59
